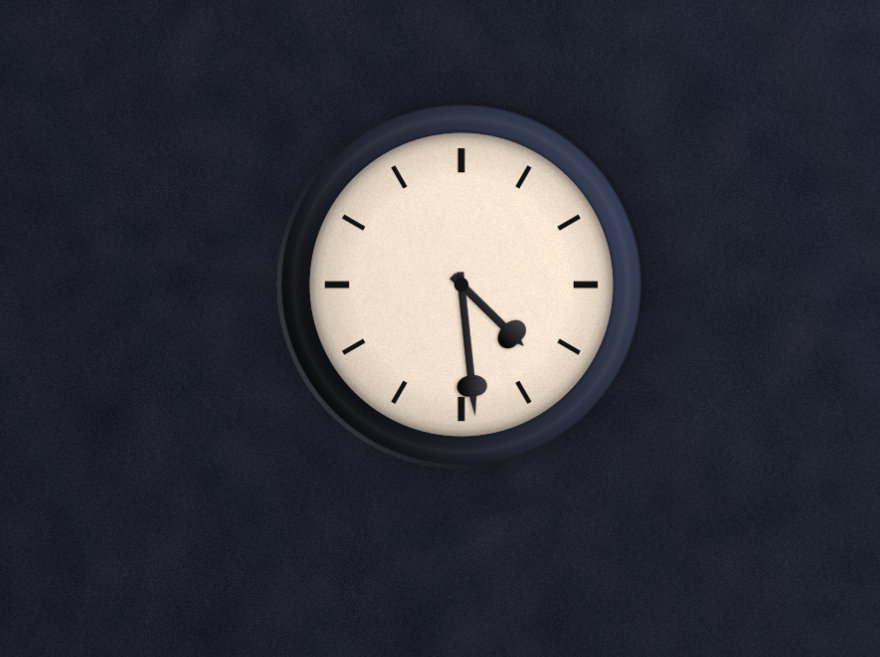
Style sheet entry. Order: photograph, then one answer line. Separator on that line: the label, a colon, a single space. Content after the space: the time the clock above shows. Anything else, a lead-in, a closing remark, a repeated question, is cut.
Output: 4:29
